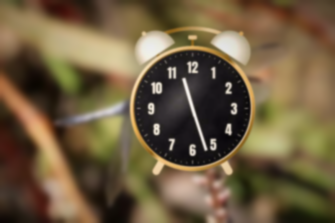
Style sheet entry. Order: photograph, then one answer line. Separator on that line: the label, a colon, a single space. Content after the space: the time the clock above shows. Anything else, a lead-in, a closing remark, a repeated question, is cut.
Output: 11:27
